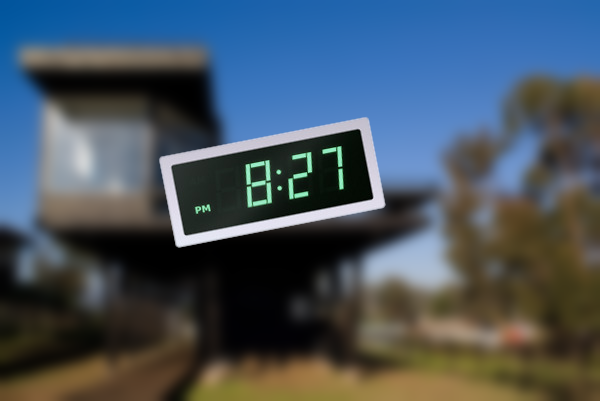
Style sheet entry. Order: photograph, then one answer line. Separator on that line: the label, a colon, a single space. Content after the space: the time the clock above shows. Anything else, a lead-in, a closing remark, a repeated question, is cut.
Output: 8:27
